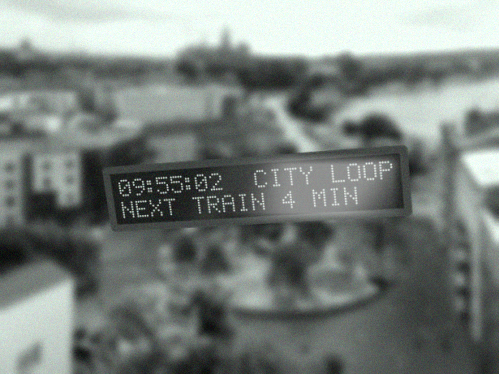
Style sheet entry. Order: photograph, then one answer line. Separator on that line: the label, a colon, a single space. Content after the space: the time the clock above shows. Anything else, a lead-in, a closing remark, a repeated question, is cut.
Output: 9:55:02
